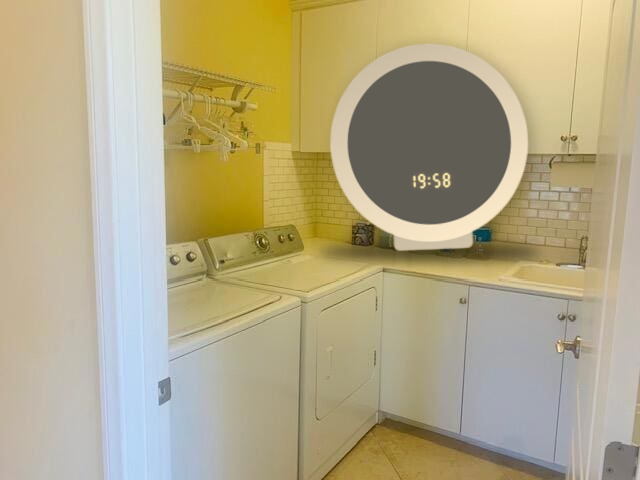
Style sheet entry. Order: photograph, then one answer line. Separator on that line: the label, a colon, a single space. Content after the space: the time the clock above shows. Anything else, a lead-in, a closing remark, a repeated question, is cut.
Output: 19:58
